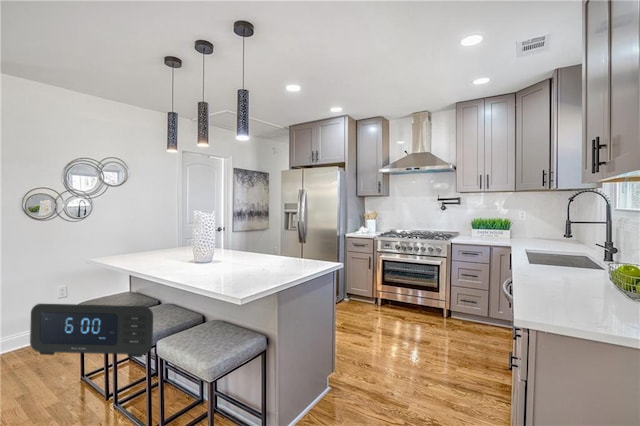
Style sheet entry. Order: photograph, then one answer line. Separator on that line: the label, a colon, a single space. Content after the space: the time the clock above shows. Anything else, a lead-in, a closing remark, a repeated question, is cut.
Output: 6:00
